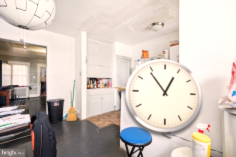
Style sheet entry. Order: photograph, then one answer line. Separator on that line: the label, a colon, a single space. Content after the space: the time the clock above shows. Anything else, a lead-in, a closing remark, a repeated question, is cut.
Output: 12:54
